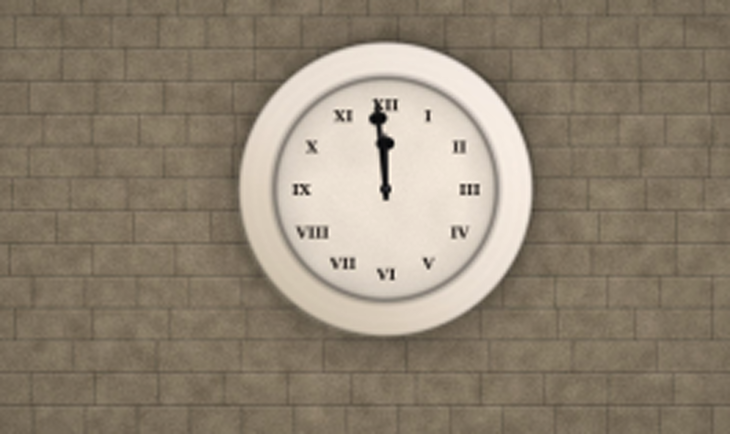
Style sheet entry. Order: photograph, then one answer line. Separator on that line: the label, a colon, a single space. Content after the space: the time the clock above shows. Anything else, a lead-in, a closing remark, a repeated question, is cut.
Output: 11:59
